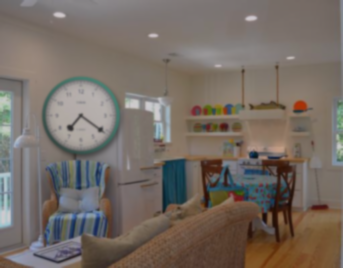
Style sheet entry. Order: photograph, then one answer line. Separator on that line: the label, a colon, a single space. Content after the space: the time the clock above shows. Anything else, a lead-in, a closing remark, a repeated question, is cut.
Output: 7:21
